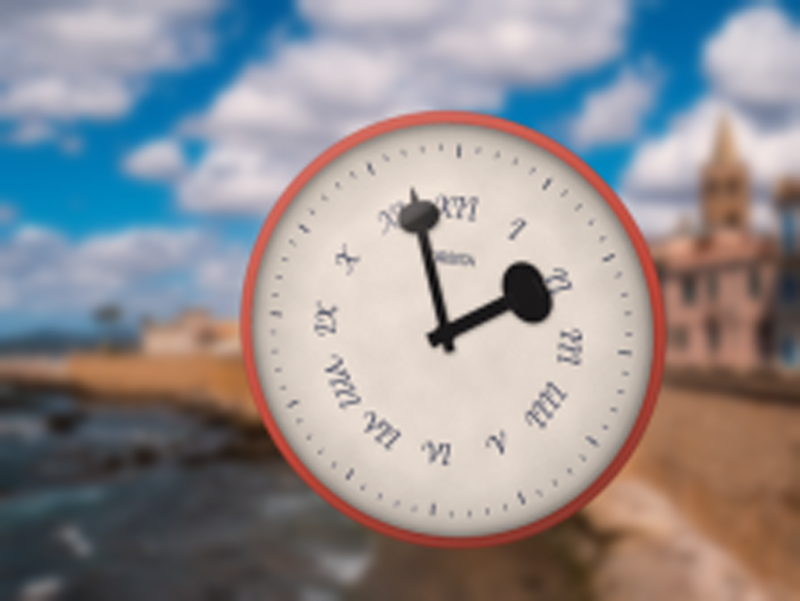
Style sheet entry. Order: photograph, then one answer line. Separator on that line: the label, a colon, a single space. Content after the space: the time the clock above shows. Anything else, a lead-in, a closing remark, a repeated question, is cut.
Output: 1:57
